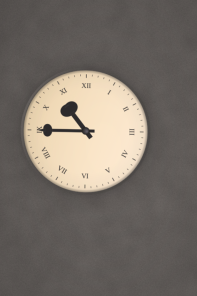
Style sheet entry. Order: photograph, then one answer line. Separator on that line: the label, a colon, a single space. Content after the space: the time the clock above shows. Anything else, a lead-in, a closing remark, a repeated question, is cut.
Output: 10:45
